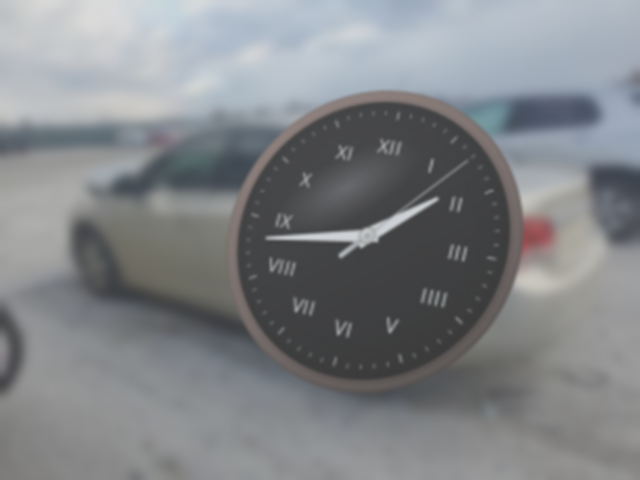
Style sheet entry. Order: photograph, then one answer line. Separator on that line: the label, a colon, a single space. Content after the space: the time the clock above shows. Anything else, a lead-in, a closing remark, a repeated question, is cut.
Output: 1:43:07
